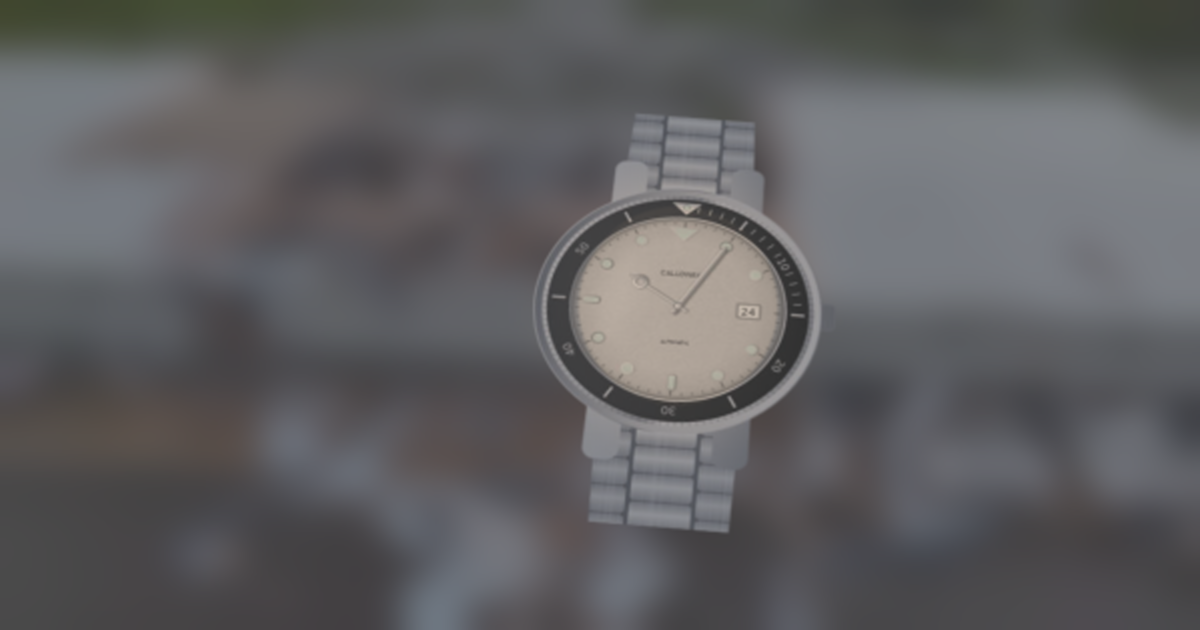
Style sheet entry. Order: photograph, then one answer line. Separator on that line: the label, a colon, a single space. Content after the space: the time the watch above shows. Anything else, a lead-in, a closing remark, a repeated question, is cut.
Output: 10:05
